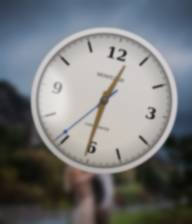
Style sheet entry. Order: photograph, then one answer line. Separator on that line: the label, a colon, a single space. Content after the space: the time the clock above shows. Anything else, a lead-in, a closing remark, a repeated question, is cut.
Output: 12:30:36
